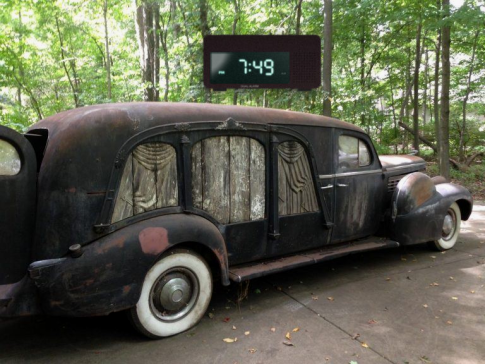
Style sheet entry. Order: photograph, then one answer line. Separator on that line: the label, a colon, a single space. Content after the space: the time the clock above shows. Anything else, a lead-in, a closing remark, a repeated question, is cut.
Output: 7:49
